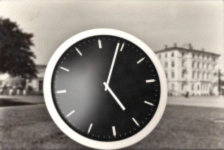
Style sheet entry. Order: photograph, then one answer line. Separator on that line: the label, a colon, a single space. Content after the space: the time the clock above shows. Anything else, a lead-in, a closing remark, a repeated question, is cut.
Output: 5:04
